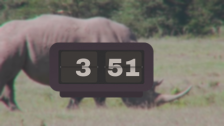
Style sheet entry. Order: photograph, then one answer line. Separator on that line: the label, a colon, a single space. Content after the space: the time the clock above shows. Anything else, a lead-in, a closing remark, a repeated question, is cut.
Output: 3:51
